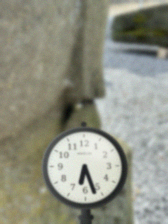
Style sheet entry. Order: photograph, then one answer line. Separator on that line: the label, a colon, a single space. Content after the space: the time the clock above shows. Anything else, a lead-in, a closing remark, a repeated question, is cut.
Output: 6:27
